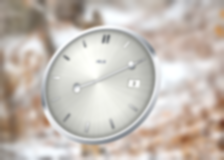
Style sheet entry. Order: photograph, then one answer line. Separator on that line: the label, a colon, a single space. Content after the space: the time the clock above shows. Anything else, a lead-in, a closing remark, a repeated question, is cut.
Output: 8:10
